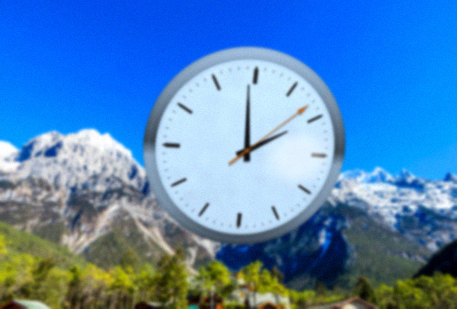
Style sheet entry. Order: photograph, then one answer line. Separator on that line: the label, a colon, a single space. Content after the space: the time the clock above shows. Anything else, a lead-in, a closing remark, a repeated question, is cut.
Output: 1:59:08
